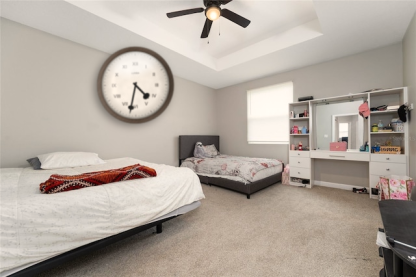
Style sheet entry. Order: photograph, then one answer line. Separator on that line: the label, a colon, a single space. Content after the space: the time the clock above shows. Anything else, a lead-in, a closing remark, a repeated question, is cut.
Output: 4:32
